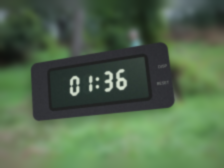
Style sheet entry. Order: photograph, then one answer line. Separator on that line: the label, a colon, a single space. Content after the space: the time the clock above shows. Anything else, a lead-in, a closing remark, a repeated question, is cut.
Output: 1:36
